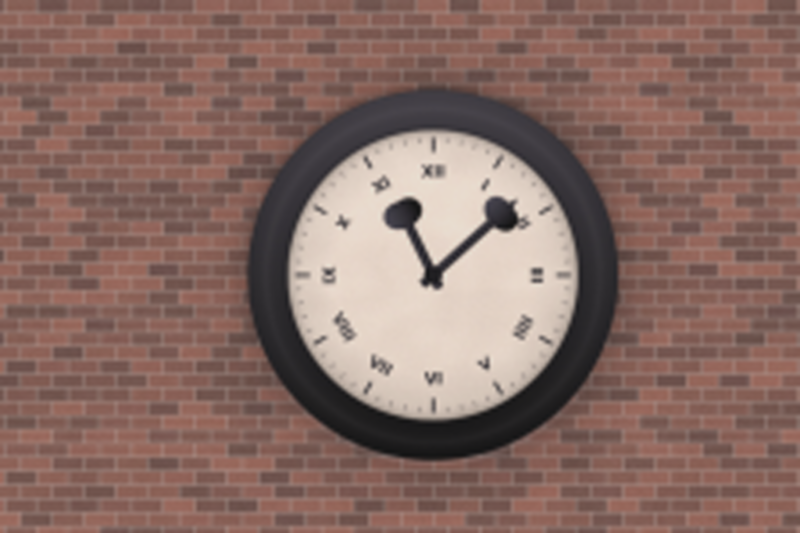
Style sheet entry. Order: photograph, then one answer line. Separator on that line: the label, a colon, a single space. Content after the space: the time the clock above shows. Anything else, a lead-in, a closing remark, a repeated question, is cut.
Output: 11:08
